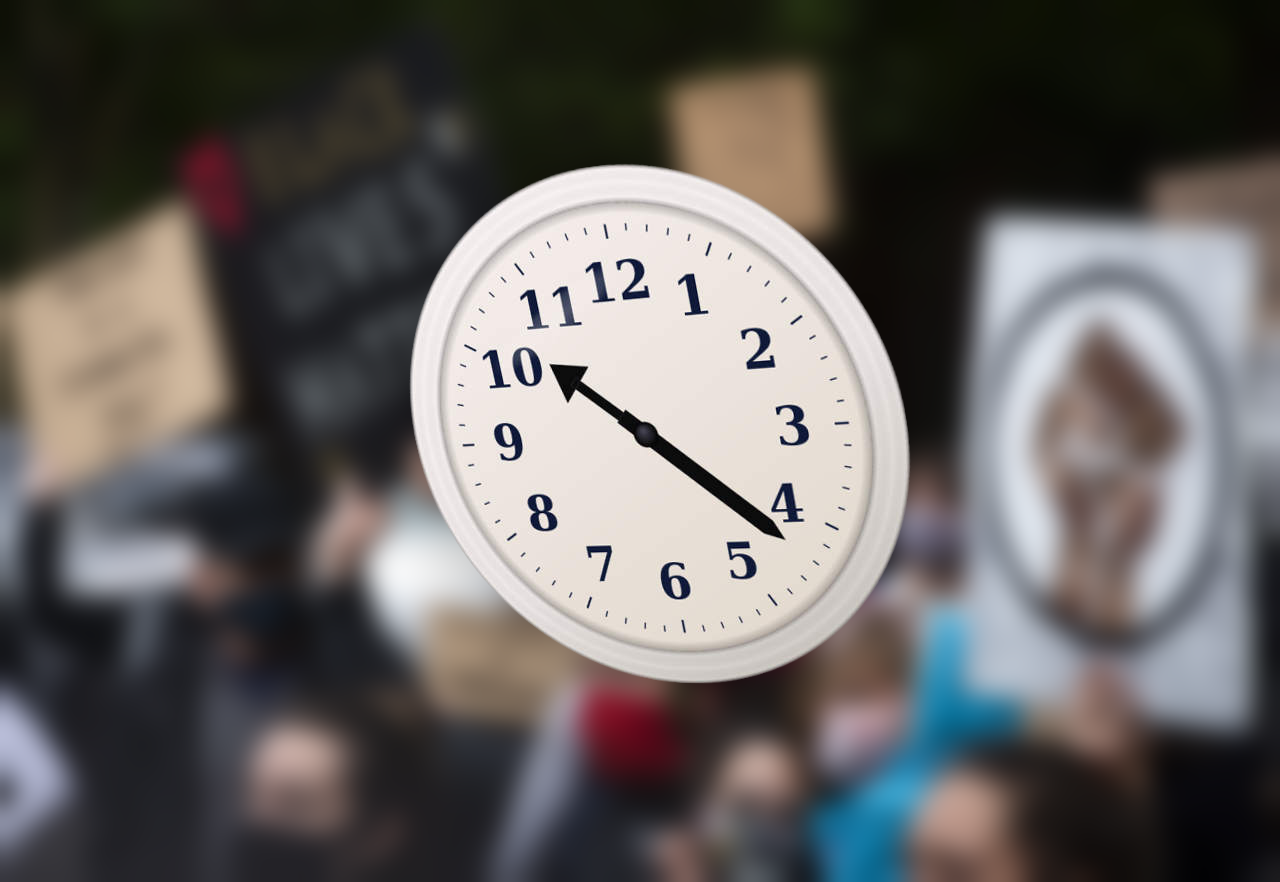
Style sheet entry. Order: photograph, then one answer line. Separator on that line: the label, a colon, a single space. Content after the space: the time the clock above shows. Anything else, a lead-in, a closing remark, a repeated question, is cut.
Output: 10:22
